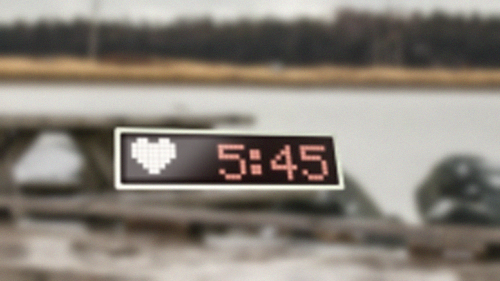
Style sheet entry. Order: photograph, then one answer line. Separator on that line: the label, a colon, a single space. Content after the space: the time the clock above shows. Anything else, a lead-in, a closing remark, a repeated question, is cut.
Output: 5:45
